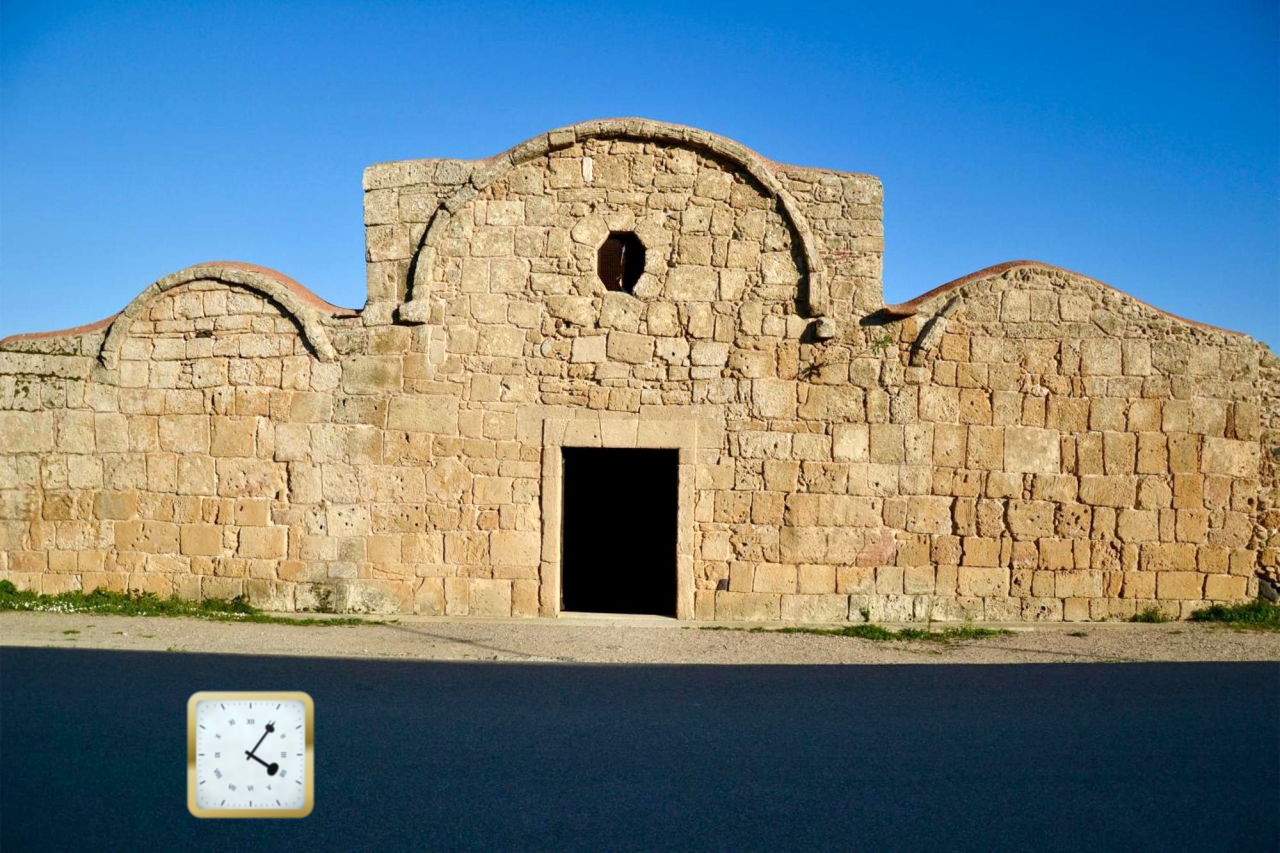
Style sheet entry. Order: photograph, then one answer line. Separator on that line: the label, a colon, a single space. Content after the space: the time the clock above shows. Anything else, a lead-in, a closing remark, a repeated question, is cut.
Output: 4:06
